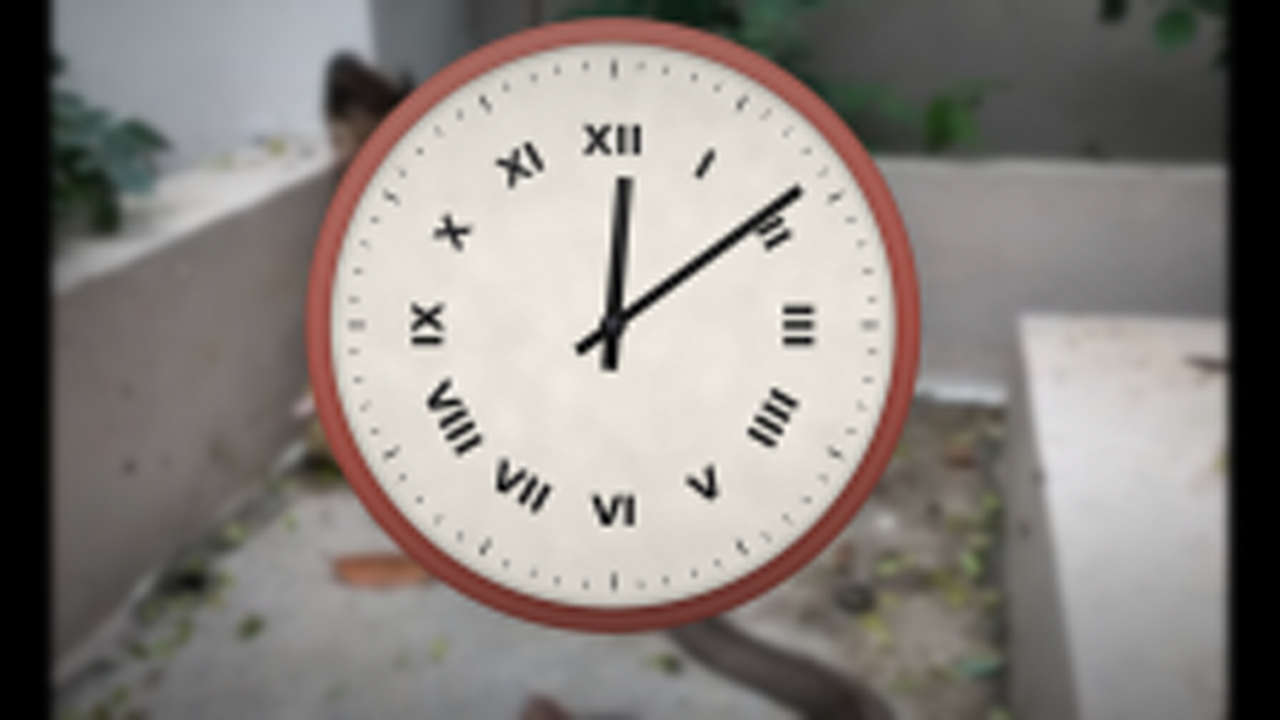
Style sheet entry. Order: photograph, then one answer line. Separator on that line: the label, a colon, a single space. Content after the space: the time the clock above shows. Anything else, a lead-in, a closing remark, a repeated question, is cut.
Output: 12:09
